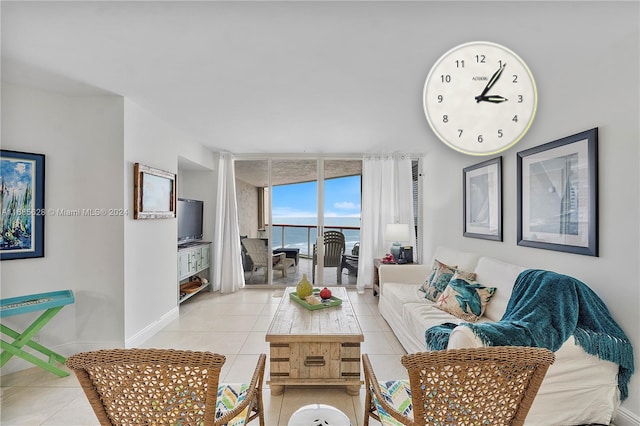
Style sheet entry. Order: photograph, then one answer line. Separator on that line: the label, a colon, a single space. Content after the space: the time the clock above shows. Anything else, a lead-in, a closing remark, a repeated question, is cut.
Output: 3:06
